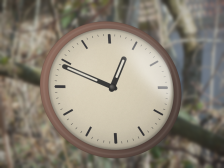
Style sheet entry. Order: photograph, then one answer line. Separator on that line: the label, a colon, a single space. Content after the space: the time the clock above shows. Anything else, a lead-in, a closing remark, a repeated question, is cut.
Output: 12:49
